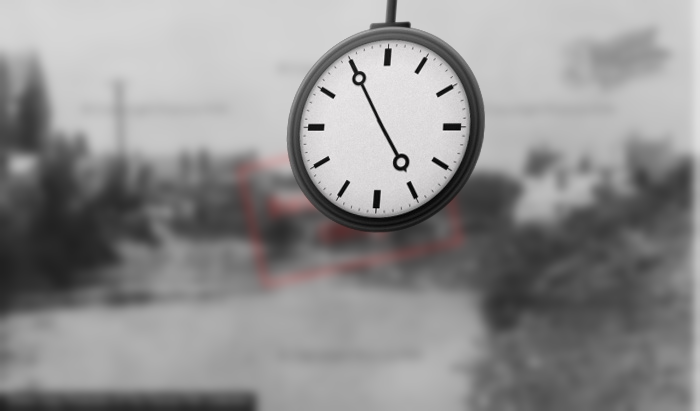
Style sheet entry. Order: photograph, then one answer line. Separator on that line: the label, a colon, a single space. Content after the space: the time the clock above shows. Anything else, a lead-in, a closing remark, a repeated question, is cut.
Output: 4:55
